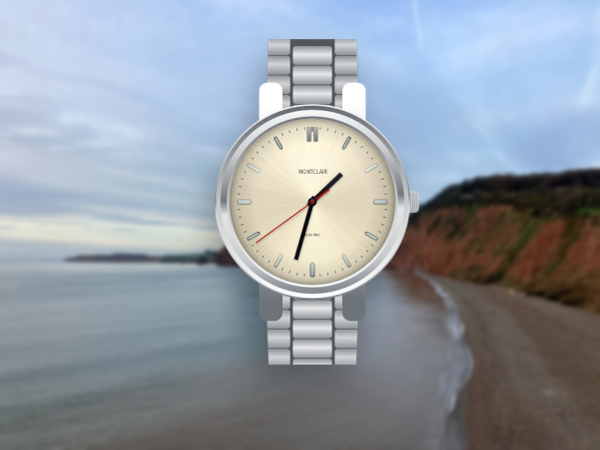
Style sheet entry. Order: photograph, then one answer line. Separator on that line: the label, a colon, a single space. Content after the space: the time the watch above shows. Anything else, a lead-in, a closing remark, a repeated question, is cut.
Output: 1:32:39
